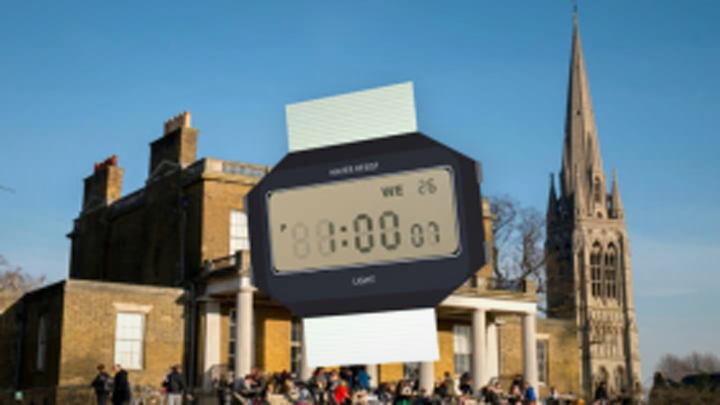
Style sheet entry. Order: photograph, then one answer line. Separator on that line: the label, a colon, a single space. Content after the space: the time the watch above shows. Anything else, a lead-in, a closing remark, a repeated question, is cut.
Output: 1:00:07
